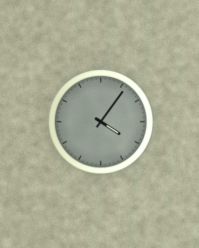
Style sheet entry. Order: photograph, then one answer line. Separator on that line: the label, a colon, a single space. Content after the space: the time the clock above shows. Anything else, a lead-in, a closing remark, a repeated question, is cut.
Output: 4:06
